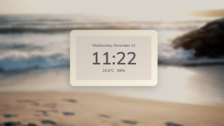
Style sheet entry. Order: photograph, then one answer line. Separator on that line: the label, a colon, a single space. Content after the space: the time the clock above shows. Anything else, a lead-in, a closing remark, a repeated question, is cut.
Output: 11:22
